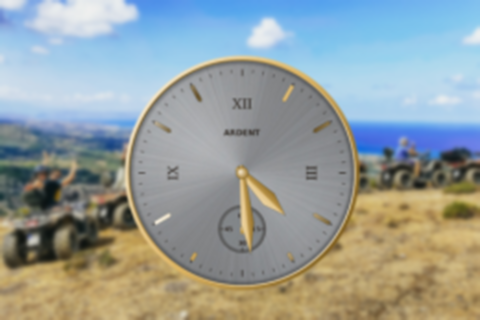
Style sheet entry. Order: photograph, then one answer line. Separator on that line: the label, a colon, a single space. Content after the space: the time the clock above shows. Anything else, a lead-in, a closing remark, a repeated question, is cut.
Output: 4:29
